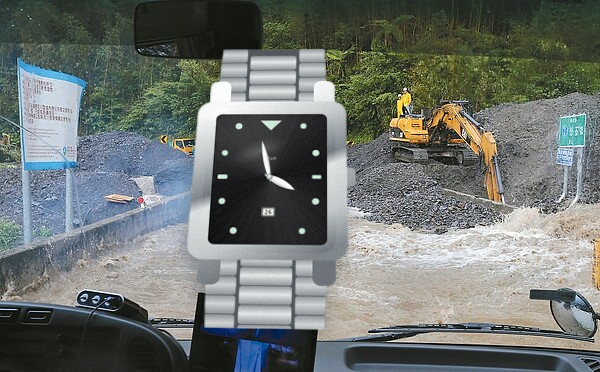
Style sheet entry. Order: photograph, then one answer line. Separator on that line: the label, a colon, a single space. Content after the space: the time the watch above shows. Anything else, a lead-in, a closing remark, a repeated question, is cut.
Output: 3:58
